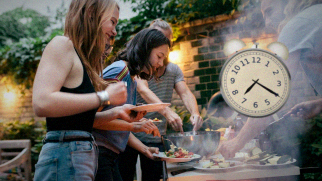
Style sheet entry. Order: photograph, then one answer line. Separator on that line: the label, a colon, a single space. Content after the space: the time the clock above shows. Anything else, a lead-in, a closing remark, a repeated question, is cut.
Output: 7:20
